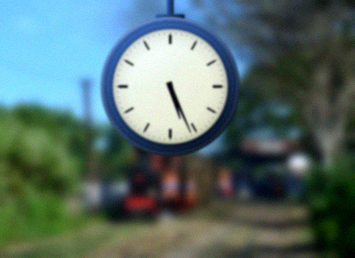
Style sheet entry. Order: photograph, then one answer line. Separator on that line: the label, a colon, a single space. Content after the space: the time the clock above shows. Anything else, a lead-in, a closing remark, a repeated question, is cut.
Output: 5:26
